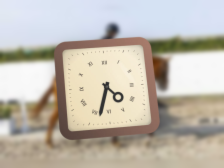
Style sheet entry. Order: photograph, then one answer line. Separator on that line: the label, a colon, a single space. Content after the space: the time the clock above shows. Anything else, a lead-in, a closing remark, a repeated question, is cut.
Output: 4:33
